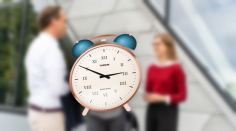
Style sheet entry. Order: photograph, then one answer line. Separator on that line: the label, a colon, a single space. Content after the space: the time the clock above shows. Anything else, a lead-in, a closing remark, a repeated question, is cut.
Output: 2:50
